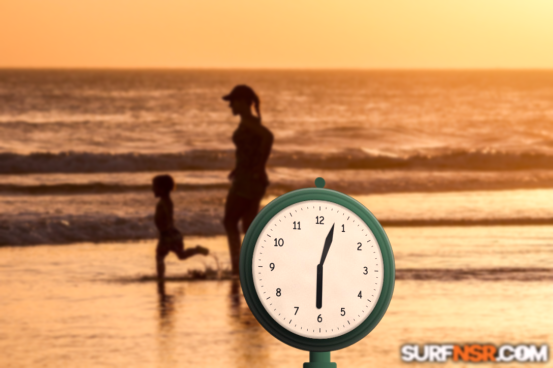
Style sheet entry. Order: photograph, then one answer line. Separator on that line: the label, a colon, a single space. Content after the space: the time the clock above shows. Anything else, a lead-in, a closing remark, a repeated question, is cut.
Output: 6:03
